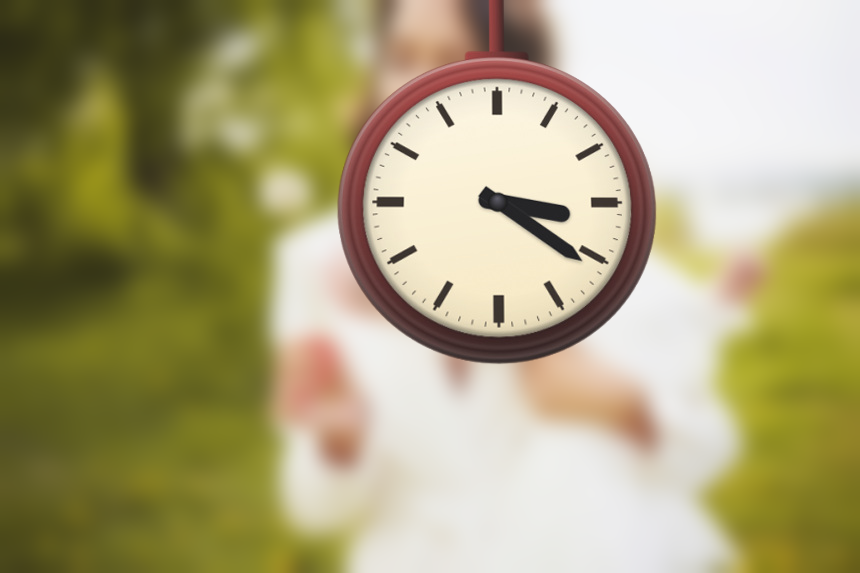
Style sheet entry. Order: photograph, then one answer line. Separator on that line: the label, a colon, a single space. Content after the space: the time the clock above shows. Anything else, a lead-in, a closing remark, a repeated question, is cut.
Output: 3:21
